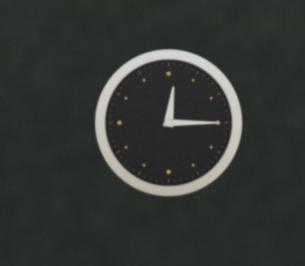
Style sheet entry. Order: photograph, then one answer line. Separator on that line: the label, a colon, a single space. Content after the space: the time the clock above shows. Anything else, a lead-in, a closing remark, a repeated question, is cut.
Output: 12:15
